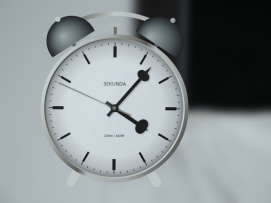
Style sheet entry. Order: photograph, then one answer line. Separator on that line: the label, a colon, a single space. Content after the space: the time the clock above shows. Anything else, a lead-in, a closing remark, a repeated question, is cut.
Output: 4:06:49
